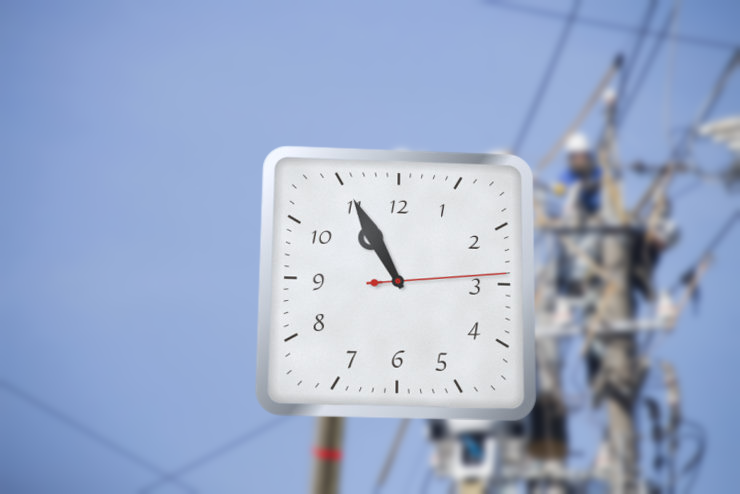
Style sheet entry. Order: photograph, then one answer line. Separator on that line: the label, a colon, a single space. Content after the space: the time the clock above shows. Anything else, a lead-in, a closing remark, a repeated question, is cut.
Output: 10:55:14
